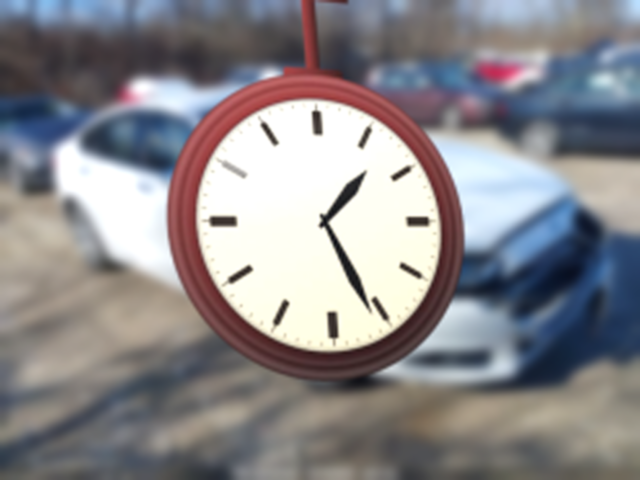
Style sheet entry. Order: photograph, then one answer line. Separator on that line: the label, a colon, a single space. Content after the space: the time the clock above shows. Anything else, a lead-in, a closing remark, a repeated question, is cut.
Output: 1:26
